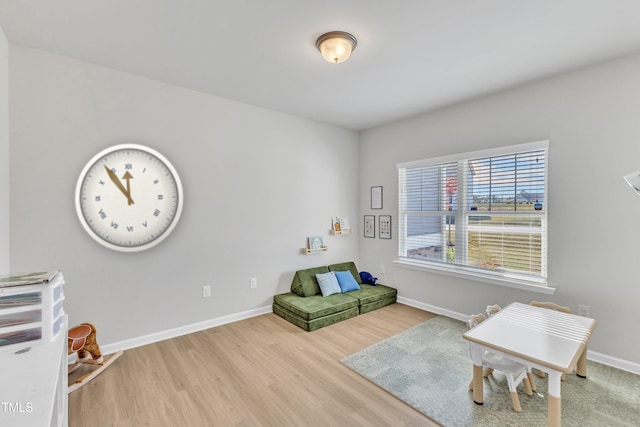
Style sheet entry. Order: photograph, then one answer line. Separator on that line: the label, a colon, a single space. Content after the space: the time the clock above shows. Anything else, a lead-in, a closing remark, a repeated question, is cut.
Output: 11:54
